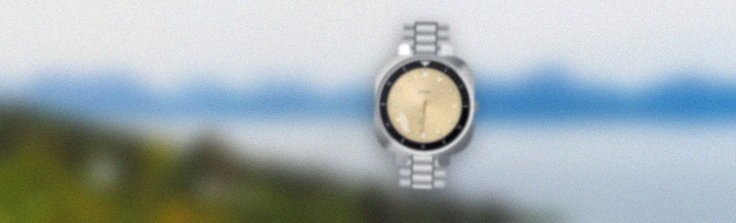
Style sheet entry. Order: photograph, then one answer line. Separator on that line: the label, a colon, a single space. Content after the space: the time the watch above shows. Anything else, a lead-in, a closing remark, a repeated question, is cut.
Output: 6:31
